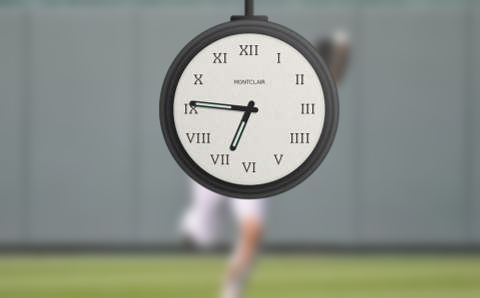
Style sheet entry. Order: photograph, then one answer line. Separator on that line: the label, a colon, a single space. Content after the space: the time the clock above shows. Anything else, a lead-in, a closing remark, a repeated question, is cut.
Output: 6:46
